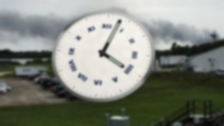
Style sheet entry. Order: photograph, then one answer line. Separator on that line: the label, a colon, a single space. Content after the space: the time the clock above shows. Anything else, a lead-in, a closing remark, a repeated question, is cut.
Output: 4:03
